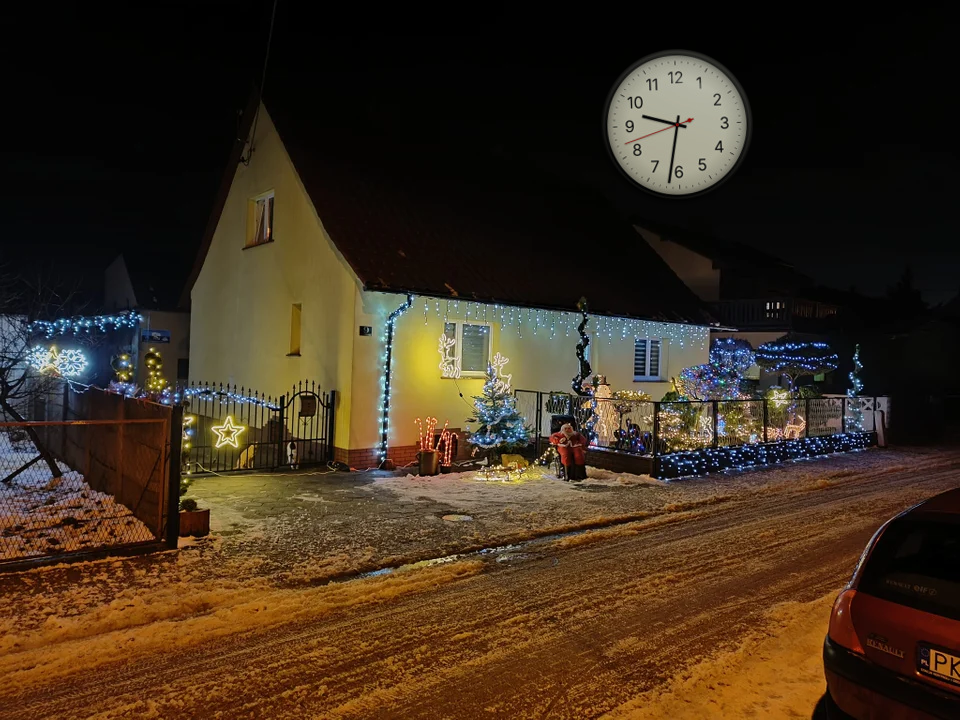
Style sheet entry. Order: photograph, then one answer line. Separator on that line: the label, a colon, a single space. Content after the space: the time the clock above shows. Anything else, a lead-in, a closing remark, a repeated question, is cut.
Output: 9:31:42
